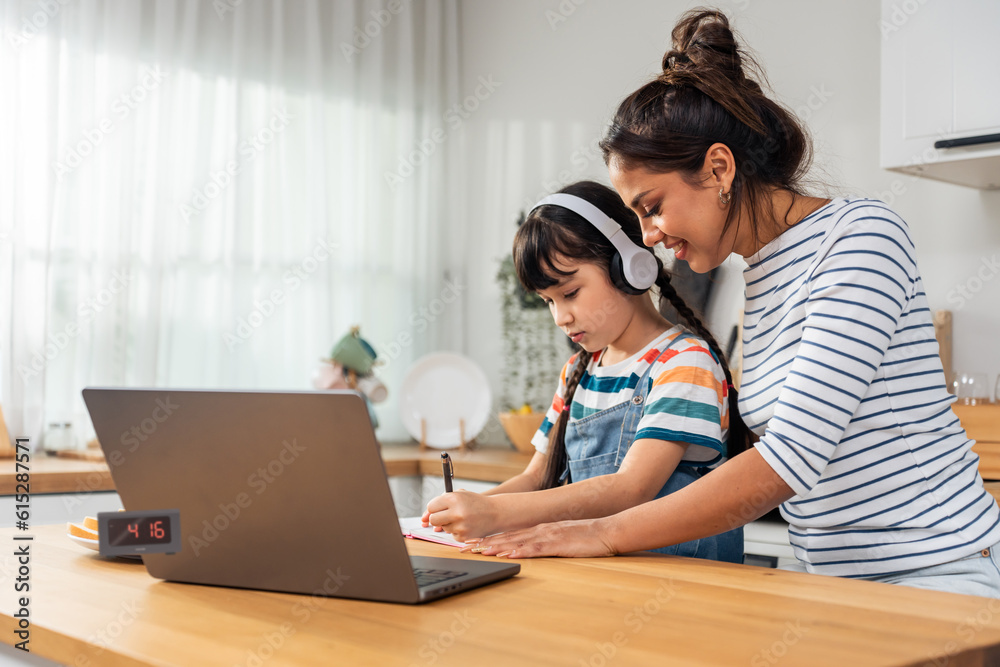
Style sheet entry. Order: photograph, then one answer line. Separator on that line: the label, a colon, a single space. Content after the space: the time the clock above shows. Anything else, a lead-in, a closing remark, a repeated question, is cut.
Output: 4:16
